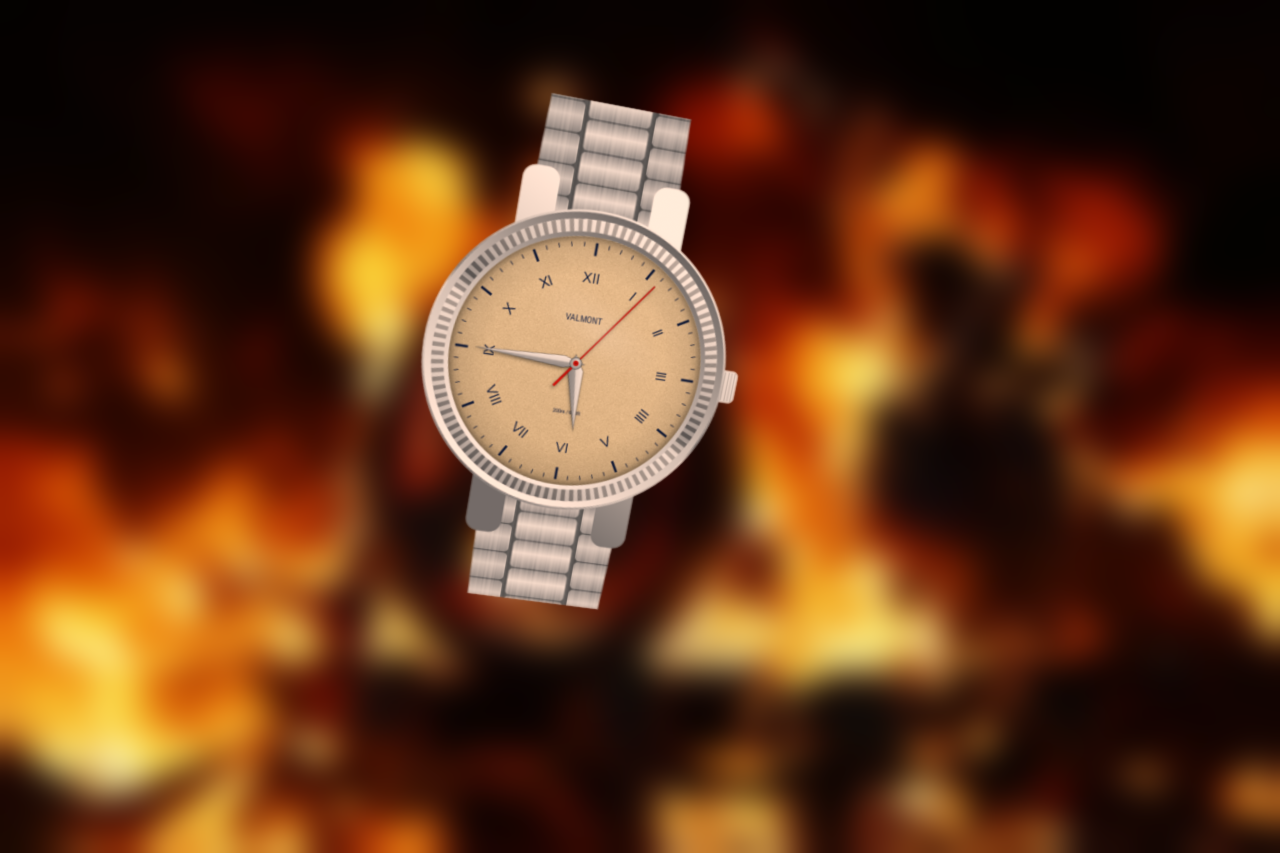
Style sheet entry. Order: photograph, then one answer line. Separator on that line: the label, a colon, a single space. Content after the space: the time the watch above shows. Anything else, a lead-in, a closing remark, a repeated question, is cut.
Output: 5:45:06
